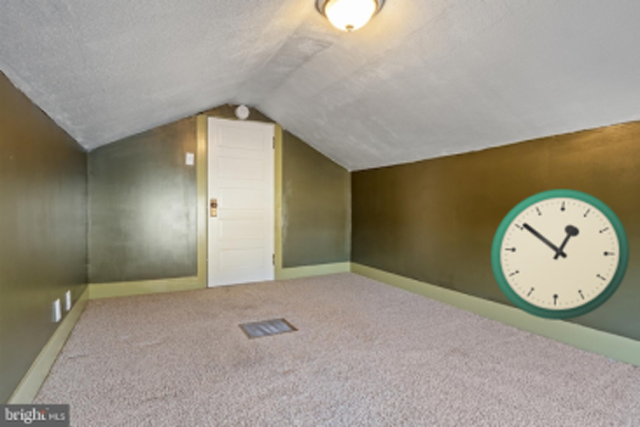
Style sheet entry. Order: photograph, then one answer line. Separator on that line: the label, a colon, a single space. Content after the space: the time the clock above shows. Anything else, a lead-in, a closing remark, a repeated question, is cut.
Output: 12:51
